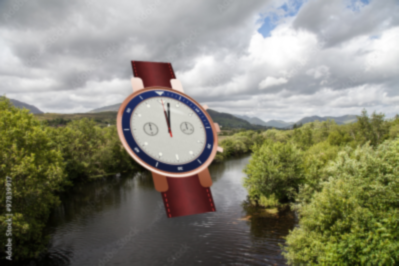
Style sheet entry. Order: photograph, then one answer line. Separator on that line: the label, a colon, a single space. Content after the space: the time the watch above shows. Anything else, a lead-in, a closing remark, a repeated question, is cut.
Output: 12:02
